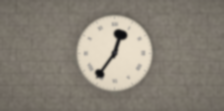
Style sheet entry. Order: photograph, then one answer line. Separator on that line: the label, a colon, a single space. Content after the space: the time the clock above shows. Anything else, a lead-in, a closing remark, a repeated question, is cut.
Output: 12:36
